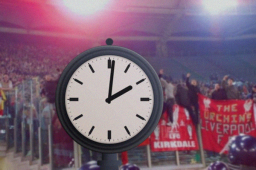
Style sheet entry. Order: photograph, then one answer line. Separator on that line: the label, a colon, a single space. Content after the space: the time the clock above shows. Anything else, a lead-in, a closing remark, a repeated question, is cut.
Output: 2:01
